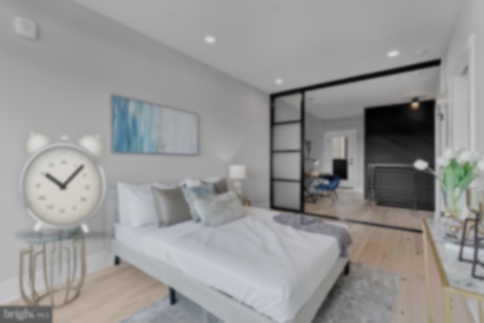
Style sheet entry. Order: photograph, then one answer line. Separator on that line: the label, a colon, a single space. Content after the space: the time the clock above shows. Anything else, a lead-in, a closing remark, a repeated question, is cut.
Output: 10:07
